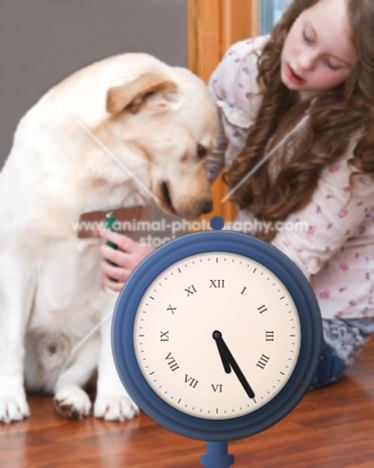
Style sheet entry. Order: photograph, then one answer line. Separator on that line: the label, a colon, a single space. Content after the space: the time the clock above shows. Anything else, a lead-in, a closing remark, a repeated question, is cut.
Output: 5:25
